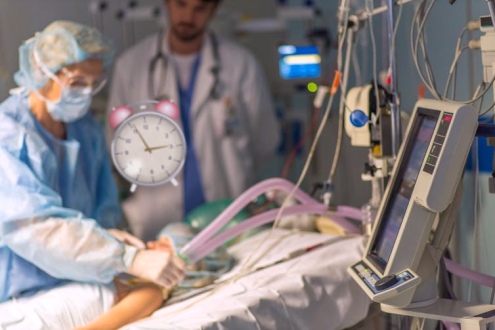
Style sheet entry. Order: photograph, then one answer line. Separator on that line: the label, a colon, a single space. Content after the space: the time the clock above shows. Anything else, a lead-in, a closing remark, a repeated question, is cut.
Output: 2:56
